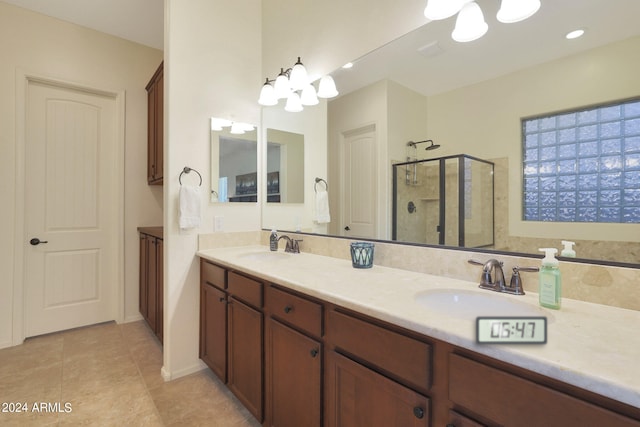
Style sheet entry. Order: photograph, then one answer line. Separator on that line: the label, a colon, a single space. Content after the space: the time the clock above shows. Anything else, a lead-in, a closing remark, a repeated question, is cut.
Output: 6:47
